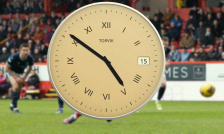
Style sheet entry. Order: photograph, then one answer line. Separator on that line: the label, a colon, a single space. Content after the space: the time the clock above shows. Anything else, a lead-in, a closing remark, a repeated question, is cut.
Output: 4:51
